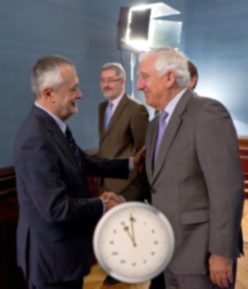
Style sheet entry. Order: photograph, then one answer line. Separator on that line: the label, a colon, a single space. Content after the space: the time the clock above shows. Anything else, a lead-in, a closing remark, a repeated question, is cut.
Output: 10:59
